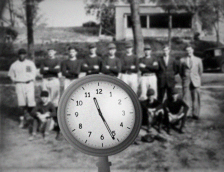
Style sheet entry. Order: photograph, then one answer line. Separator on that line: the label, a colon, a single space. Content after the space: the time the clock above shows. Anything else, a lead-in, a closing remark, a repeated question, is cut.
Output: 11:26
